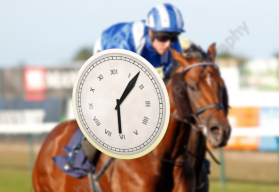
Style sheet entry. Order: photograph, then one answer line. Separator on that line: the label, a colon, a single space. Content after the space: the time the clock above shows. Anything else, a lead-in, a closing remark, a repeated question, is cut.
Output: 6:07
